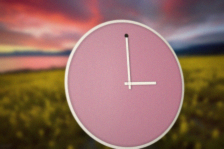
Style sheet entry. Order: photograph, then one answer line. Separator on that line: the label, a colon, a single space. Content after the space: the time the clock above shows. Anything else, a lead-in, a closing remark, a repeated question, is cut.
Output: 3:00
